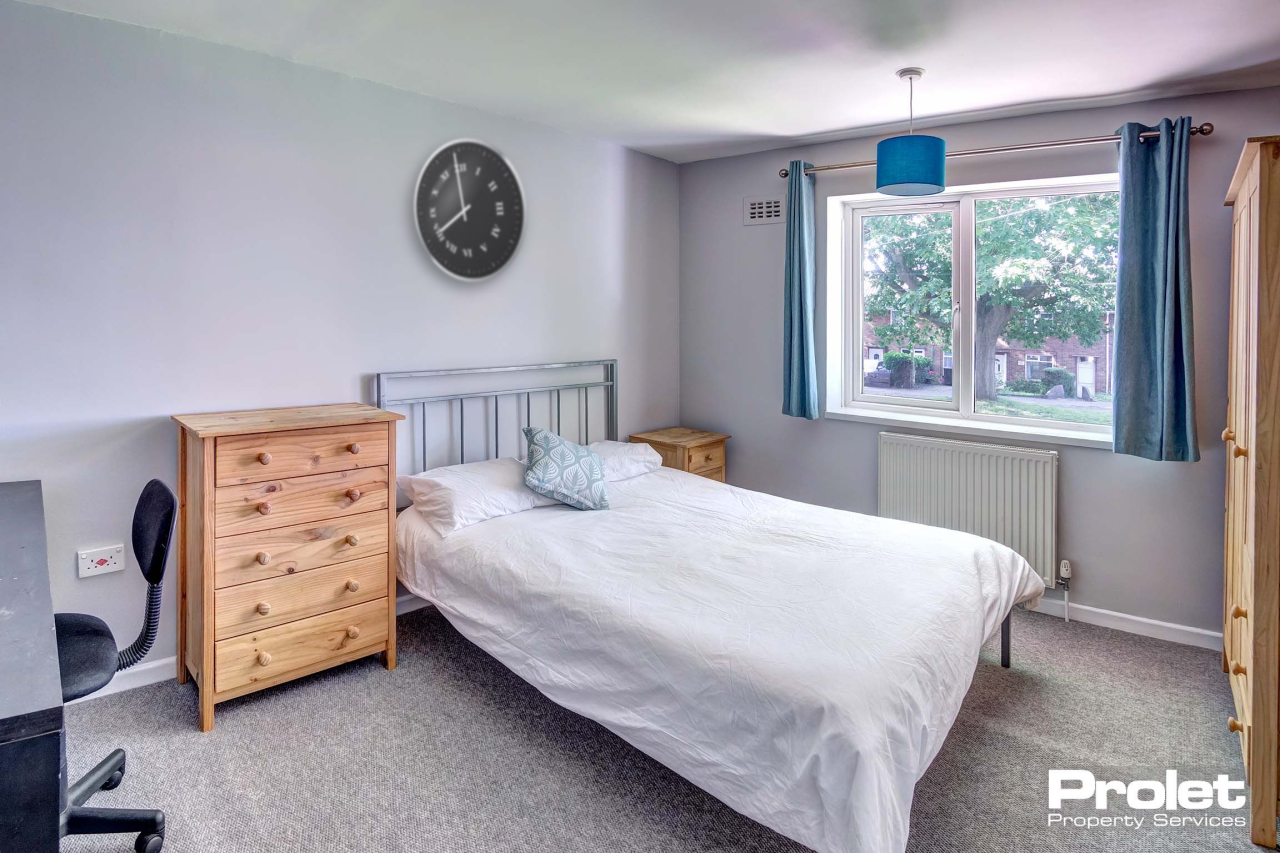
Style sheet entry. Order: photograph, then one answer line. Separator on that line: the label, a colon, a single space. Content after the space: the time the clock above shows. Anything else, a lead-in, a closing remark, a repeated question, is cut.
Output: 7:59
